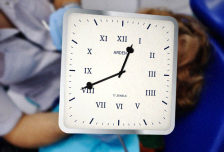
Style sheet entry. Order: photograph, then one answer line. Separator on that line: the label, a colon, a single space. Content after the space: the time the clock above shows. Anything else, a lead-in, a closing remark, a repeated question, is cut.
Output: 12:41
